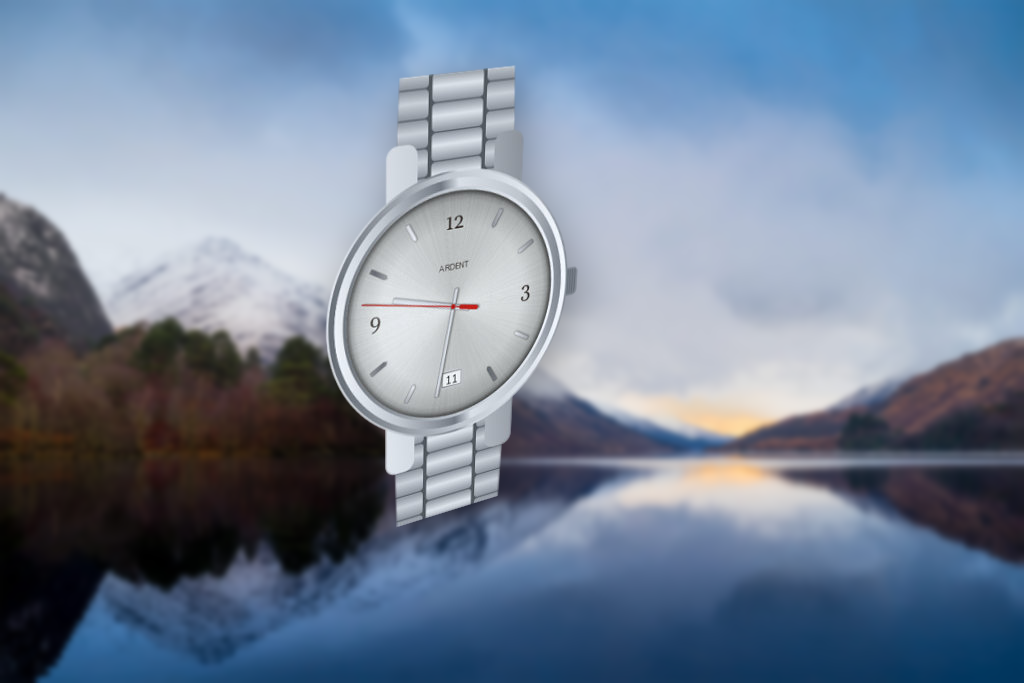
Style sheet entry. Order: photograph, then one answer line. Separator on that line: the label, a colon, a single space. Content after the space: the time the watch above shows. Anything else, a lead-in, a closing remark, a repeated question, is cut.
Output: 9:31:47
